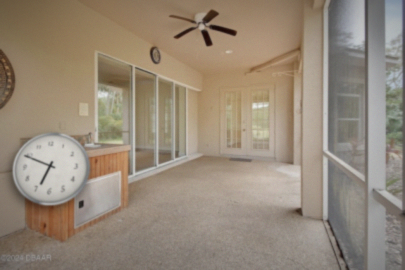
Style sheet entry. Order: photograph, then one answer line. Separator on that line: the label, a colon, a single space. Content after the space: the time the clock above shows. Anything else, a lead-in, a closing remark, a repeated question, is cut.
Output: 6:49
